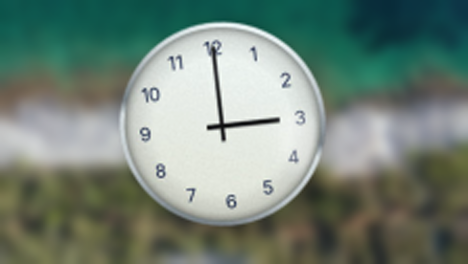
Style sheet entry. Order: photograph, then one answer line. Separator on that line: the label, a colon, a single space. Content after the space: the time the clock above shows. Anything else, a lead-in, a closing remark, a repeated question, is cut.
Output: 3:00
